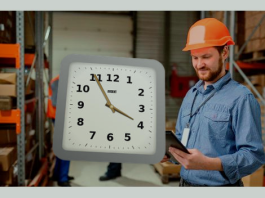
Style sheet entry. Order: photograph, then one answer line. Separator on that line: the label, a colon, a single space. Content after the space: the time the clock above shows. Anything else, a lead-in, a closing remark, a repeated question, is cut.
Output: 3:55
